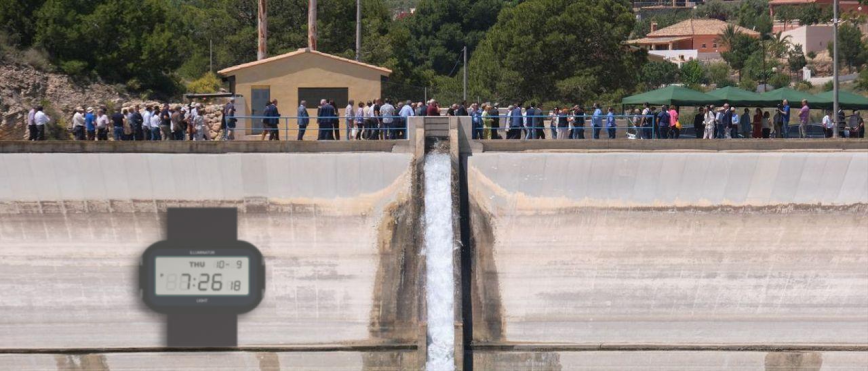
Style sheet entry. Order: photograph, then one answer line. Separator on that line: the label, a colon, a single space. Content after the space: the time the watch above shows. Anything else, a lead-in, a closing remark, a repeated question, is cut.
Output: 7:26:18
